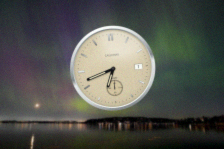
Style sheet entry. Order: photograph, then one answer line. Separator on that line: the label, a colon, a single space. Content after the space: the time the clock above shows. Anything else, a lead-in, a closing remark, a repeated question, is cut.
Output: 6:42
